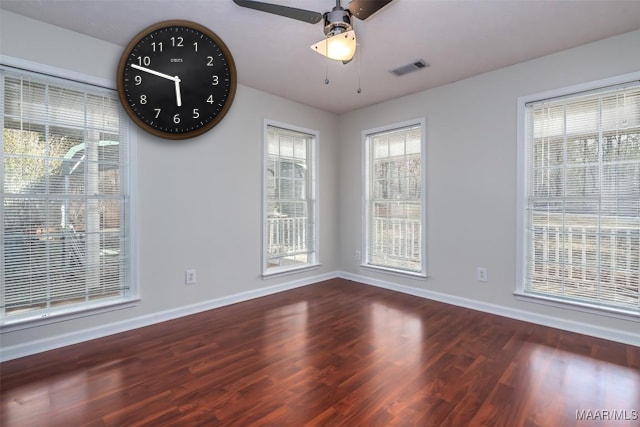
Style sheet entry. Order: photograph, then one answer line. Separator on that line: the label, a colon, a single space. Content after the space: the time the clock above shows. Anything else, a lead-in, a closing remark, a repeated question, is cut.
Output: 5:48
